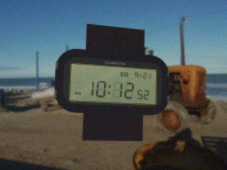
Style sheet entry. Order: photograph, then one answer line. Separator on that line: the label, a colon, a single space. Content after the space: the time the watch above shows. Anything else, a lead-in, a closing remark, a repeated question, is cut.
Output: 10:12:52
